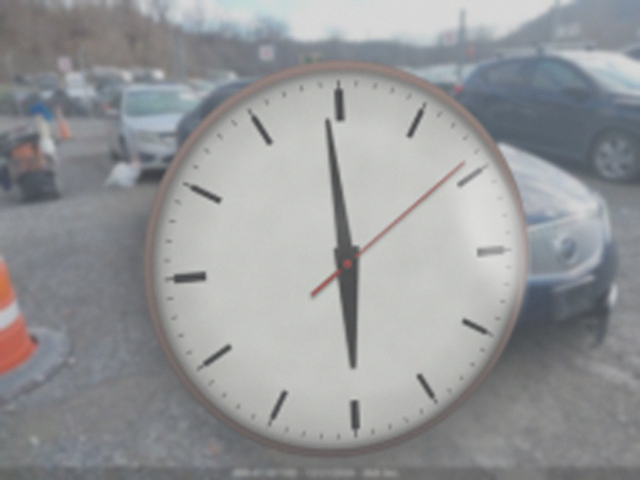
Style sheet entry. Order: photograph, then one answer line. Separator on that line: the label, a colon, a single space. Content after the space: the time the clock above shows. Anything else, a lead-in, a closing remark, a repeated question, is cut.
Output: 5:59:09
